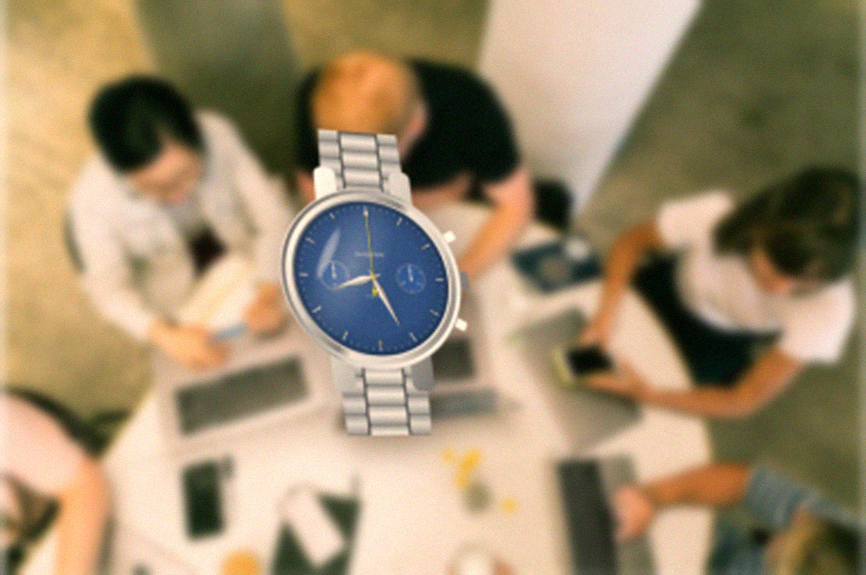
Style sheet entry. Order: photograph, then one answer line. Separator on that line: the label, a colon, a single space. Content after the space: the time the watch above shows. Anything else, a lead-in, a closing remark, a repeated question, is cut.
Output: 8:26
